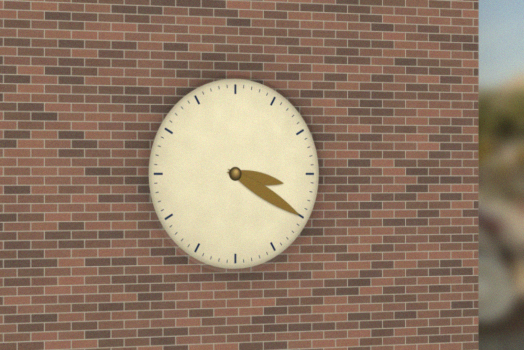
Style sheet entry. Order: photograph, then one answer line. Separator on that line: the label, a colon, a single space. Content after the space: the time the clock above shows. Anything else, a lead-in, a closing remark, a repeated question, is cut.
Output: 3:20
